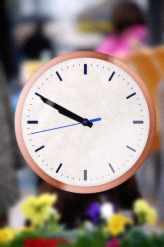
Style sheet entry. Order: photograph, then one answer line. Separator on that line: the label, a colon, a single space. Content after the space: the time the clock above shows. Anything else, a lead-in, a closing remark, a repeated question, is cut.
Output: 9:49:43
